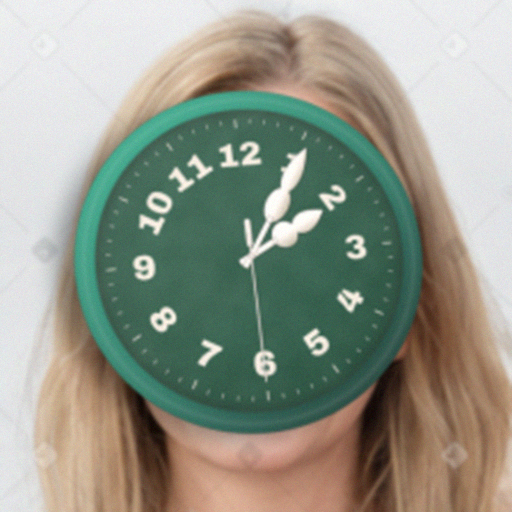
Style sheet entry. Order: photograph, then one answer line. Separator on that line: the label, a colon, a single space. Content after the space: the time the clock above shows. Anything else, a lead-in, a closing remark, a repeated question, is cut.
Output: 2:05:30
